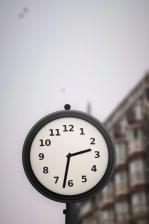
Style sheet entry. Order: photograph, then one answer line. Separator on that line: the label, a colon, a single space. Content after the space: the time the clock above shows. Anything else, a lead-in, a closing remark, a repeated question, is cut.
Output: 2:32
